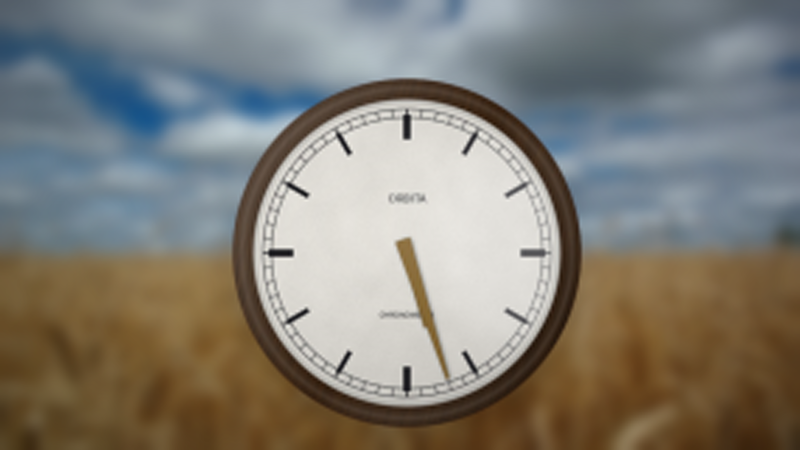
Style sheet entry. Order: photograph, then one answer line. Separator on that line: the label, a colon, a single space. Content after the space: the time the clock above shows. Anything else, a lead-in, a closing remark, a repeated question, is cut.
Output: 5:27
